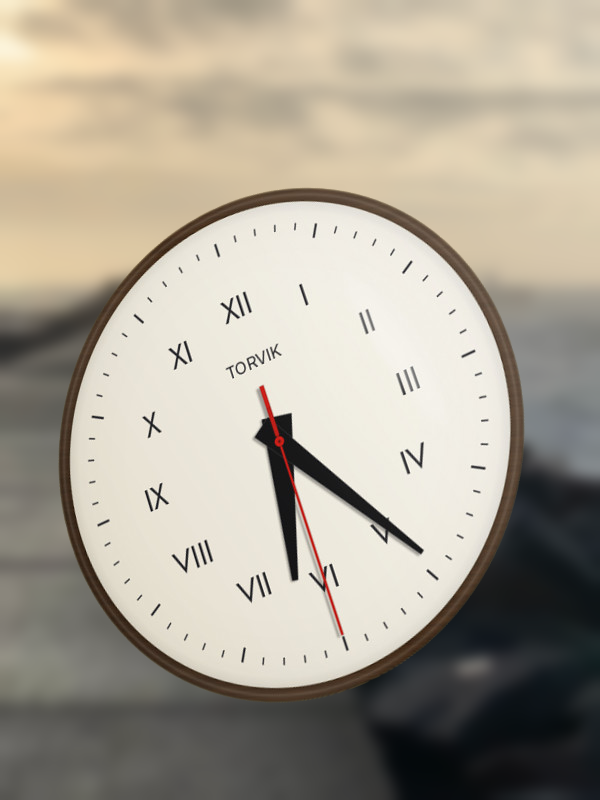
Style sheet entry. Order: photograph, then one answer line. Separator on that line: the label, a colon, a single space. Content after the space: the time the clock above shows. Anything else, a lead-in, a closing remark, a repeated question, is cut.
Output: 6:24:30
